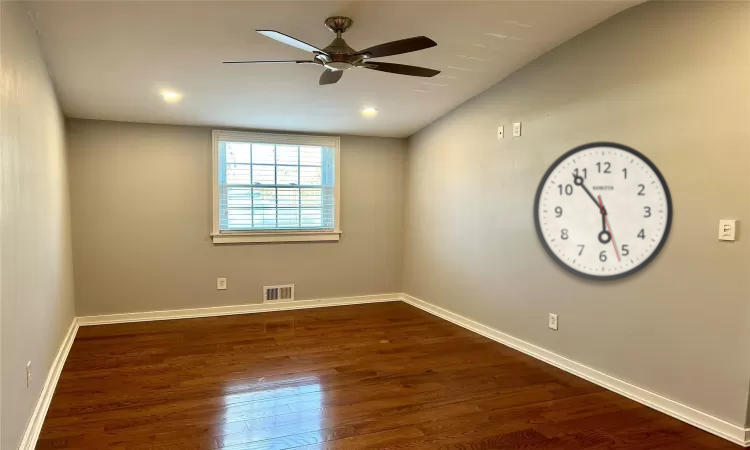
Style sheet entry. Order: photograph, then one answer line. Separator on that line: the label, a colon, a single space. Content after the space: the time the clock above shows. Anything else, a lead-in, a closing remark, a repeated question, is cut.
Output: 5:53:27
